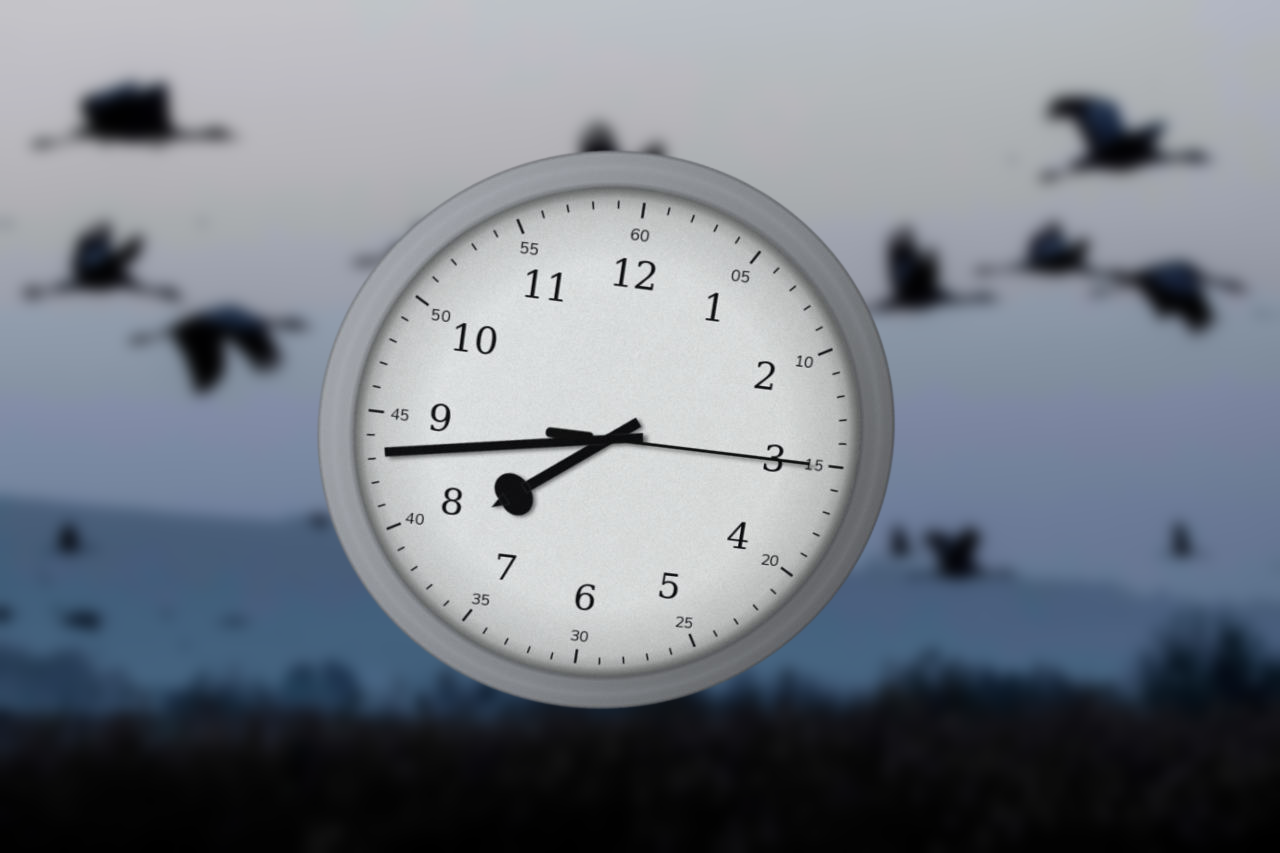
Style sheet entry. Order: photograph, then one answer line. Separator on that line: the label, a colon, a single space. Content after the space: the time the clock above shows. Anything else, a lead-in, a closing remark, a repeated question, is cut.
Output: 7:43:15
